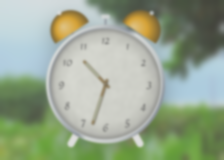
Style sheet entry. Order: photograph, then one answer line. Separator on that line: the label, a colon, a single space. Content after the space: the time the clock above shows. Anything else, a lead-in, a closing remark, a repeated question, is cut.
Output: 10:33
